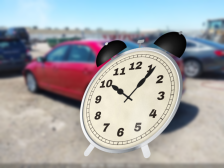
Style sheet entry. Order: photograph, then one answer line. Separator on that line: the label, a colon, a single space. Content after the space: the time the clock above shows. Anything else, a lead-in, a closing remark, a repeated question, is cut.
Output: 10:06
